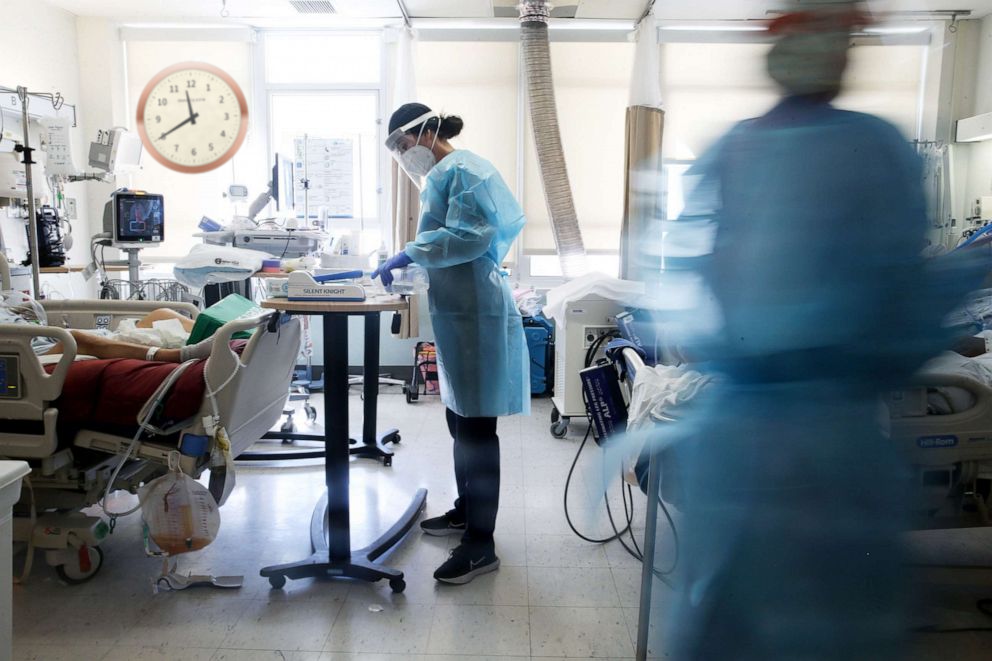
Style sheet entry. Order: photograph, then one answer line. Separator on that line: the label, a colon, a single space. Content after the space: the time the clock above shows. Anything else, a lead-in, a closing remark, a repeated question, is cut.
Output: 11:40
